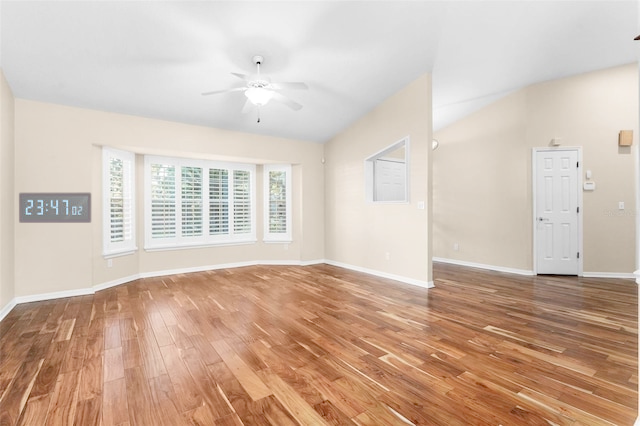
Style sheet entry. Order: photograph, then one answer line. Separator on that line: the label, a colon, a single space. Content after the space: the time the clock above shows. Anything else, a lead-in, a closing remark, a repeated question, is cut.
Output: 23:47:02
